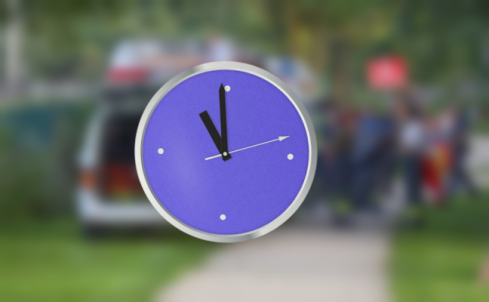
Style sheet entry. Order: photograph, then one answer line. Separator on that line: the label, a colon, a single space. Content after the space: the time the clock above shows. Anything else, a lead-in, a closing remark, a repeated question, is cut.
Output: 10:59:12
